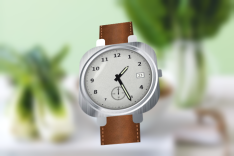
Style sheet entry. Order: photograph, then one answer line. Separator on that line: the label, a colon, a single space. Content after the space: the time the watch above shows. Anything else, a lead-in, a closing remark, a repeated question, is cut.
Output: 1:26
